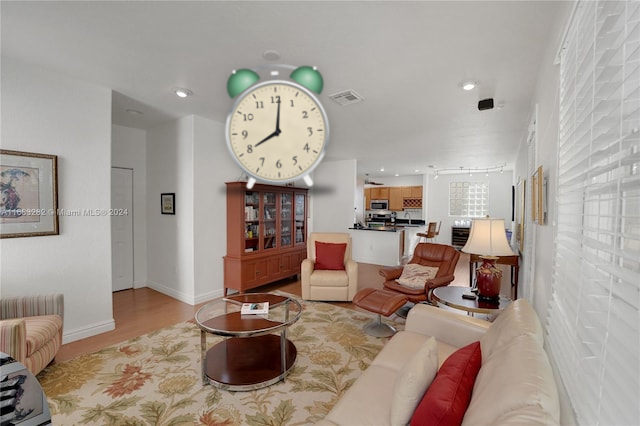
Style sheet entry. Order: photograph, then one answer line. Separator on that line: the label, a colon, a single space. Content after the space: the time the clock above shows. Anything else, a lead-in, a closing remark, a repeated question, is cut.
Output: 8:01
